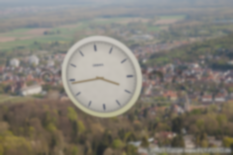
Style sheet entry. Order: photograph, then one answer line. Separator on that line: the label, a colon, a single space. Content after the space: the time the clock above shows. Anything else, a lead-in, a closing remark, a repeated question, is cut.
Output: 3:44
